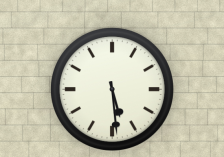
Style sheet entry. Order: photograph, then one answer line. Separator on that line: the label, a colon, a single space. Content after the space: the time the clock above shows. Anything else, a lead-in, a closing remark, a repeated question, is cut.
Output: 5:29
